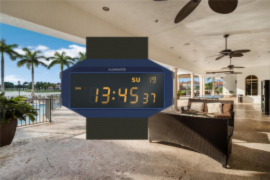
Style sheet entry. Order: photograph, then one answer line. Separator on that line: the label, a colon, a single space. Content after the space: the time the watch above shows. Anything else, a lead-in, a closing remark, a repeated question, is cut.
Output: 13:45:37
